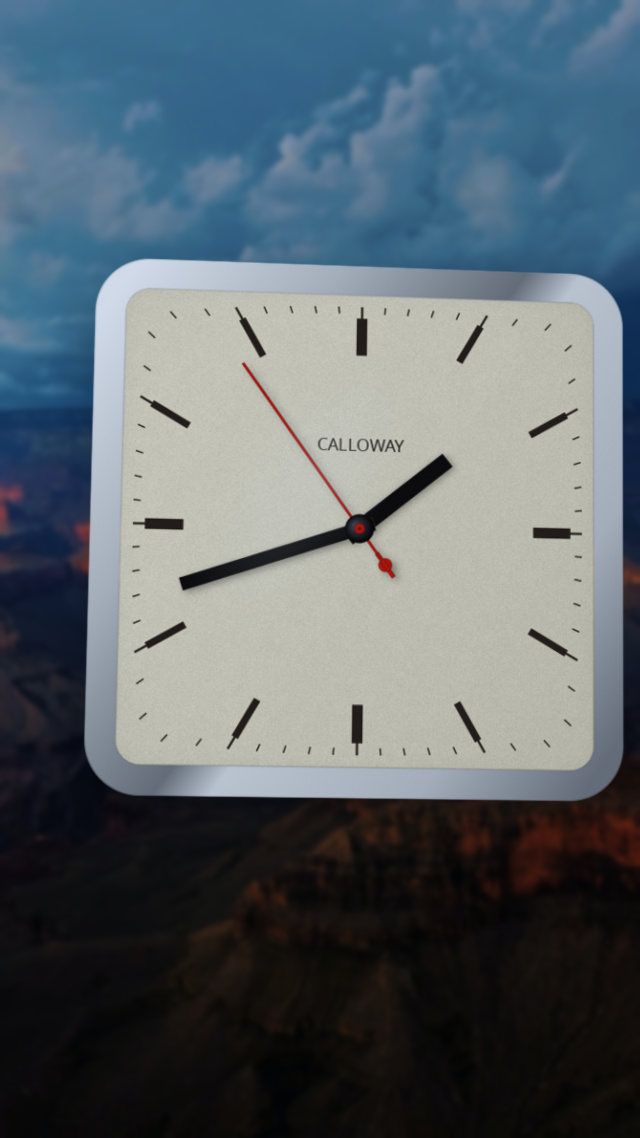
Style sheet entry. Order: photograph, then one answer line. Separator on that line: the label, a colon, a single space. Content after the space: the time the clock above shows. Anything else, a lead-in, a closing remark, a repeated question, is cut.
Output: 1:41:54
